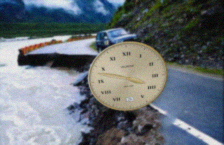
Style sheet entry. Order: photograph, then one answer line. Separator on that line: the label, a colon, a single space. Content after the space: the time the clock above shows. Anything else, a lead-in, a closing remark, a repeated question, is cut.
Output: 3:48
